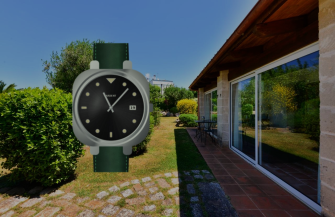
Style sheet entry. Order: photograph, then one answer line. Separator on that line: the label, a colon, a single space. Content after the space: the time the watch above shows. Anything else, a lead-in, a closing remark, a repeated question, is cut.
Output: 11:07
